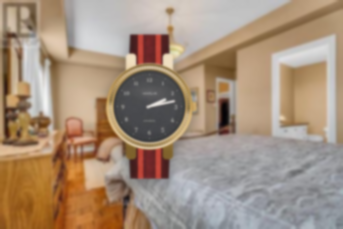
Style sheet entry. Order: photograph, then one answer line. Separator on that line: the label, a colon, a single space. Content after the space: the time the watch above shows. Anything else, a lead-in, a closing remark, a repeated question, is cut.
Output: 2:13
